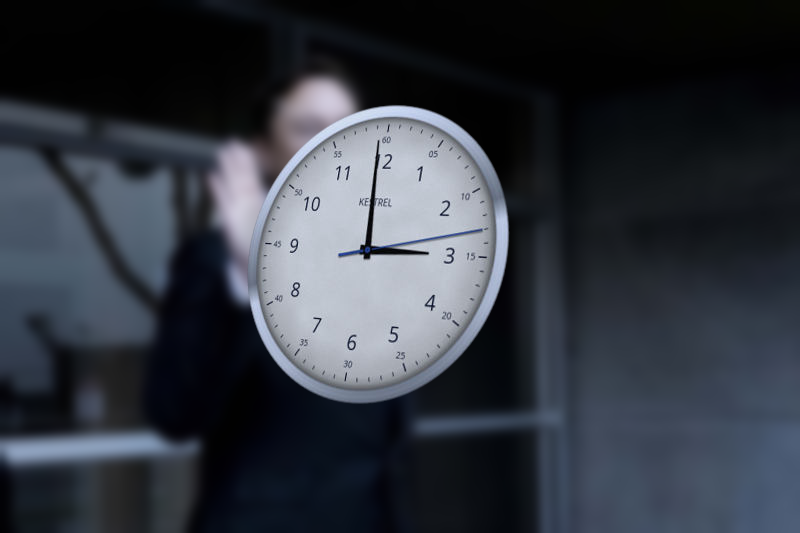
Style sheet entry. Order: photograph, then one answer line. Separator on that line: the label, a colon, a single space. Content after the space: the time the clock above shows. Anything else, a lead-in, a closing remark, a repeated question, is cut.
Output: 2:59:13
